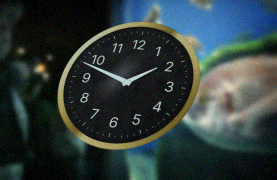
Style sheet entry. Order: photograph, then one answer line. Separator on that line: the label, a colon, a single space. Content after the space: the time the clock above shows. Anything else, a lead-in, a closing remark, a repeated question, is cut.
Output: 1:48
